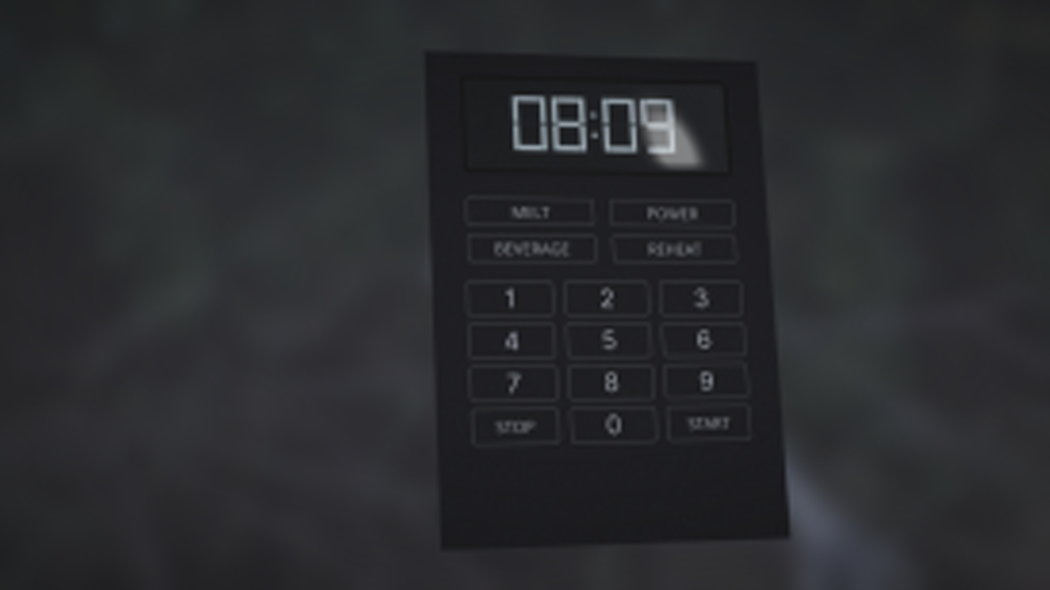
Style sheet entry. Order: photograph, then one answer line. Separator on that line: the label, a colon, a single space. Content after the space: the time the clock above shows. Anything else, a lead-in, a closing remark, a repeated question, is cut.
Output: 8:09
